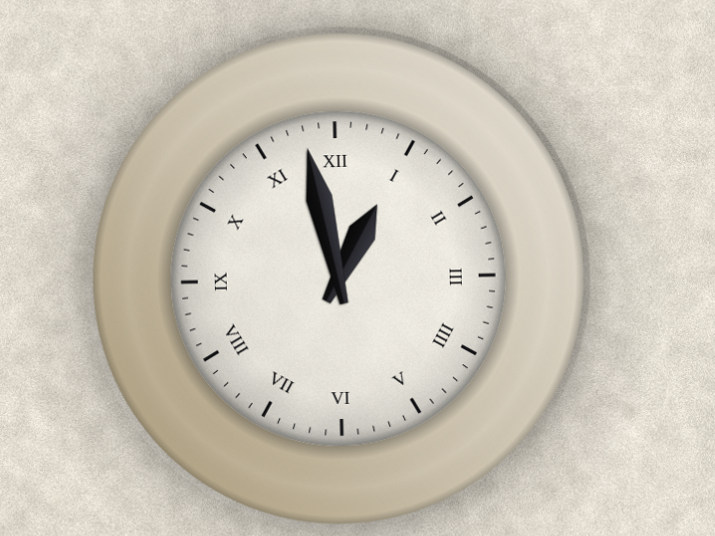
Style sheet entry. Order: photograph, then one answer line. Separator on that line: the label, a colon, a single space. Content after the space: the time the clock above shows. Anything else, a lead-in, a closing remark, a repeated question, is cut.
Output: 12:58
